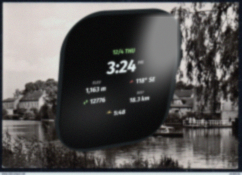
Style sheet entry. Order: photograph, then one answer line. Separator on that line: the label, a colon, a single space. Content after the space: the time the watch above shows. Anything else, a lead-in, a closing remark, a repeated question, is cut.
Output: 3:24
